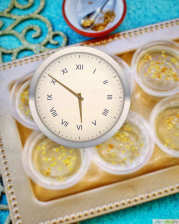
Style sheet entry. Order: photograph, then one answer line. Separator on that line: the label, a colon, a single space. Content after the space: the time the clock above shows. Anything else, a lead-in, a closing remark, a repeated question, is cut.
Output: 5:51
